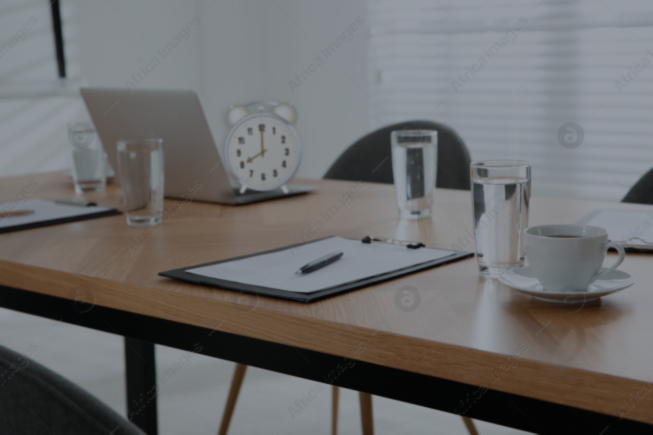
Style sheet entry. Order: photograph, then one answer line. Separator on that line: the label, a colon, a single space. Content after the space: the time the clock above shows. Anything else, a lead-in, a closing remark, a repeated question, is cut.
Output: 8:00
